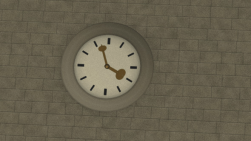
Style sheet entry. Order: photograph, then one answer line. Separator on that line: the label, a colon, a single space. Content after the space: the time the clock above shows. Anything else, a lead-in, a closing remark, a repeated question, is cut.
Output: 3:57
